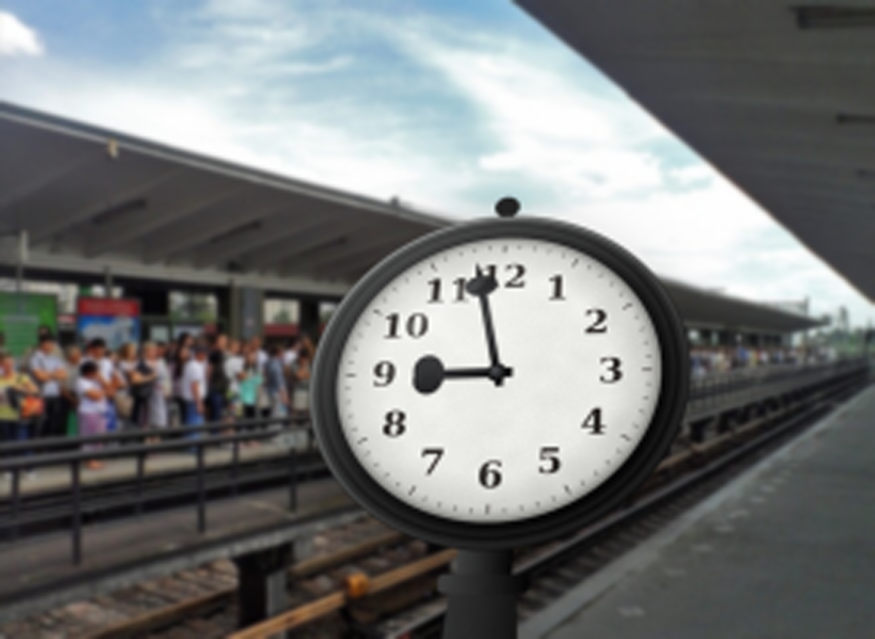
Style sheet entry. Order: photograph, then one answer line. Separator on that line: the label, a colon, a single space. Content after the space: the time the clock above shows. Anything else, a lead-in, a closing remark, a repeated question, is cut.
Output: 8:58
